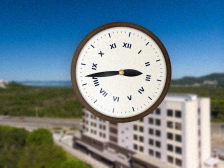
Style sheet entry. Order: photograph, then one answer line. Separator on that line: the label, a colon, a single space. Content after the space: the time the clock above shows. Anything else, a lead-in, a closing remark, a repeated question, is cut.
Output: 2:42
